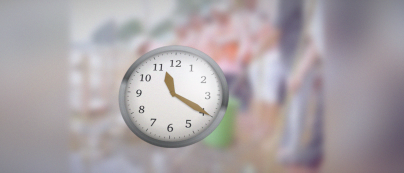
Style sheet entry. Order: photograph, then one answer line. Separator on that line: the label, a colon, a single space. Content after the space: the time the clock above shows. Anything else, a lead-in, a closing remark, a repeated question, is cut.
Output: 11:20
